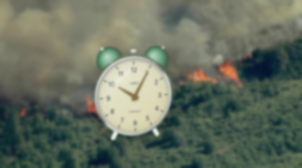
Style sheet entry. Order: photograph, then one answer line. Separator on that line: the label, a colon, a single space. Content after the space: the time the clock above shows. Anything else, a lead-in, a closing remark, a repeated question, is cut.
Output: 10:05
